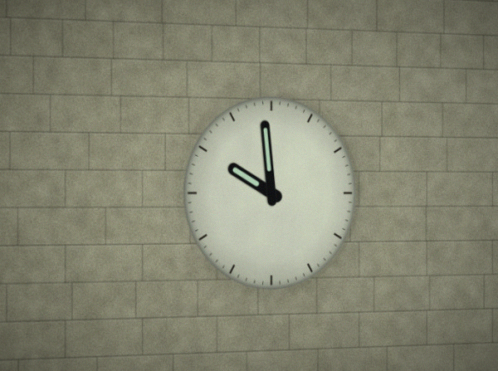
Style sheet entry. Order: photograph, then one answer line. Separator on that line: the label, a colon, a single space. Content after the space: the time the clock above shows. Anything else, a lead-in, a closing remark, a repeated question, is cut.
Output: 9:59
